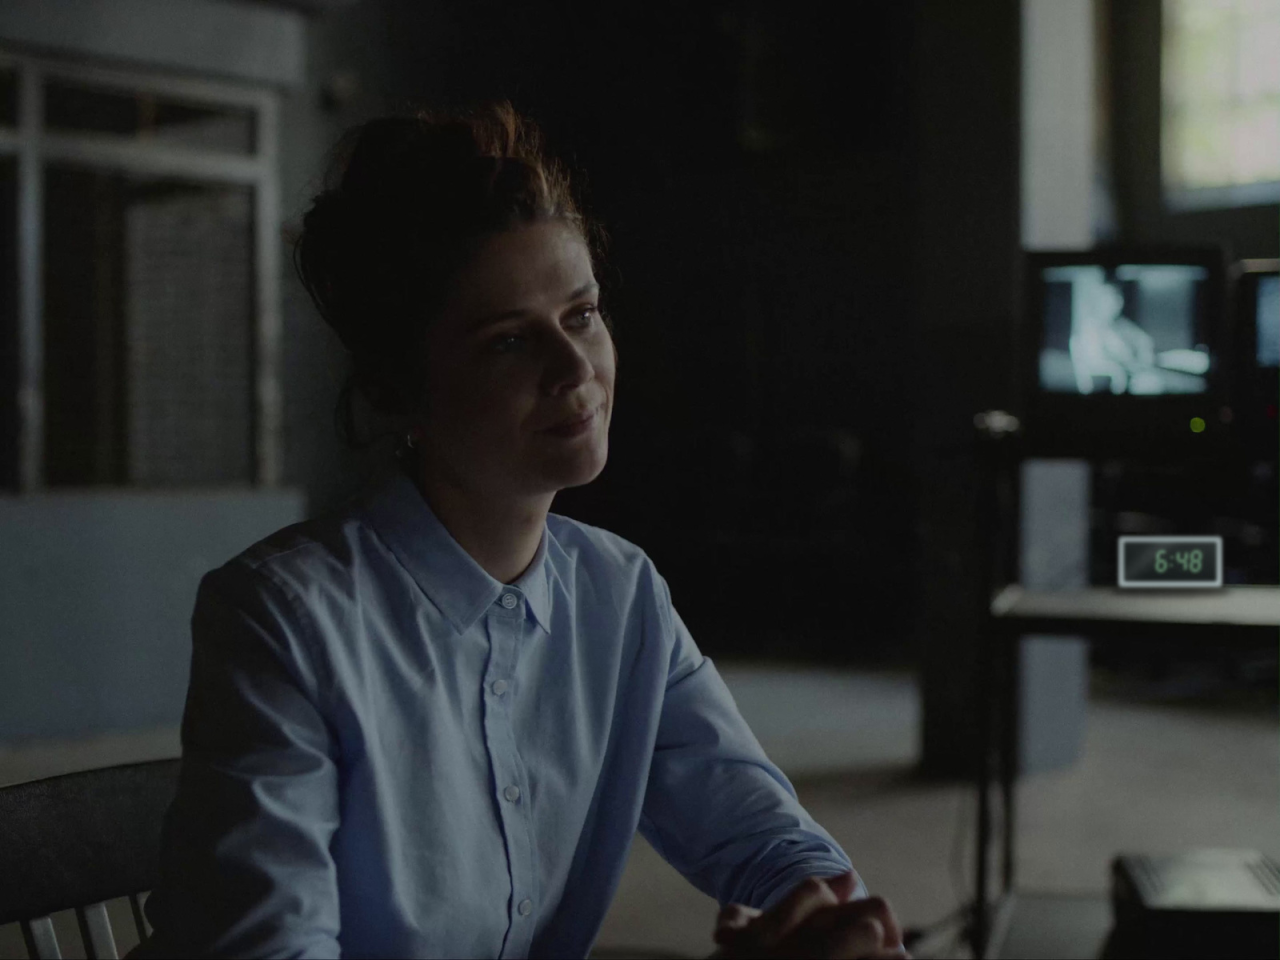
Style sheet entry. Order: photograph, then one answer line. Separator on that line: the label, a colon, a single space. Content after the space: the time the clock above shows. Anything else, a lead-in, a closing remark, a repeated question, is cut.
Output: 6:48
